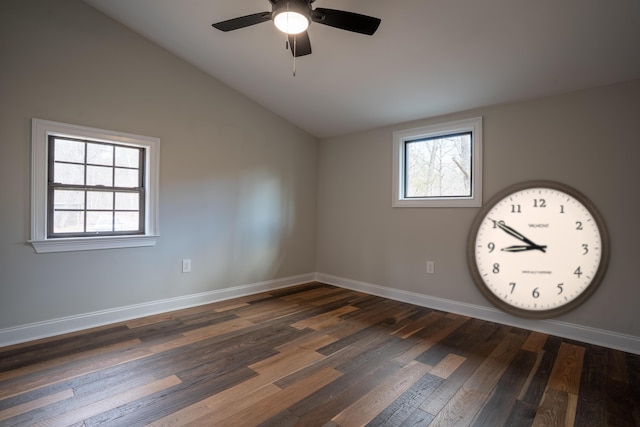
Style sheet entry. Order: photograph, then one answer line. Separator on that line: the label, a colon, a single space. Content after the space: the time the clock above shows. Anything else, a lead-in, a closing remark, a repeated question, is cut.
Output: 8:50
